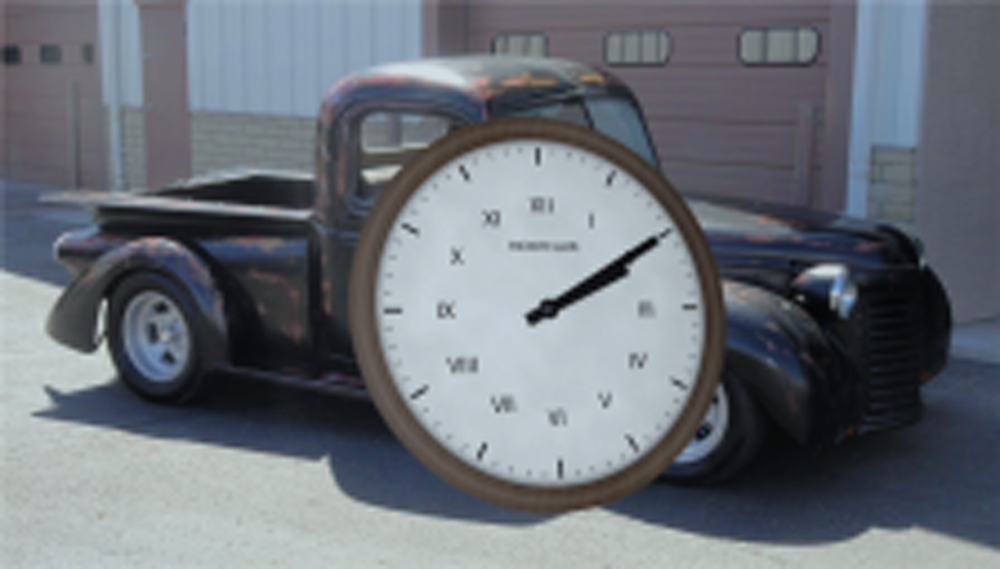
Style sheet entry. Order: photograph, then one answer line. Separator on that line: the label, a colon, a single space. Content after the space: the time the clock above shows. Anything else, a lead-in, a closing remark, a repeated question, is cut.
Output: 2:10
